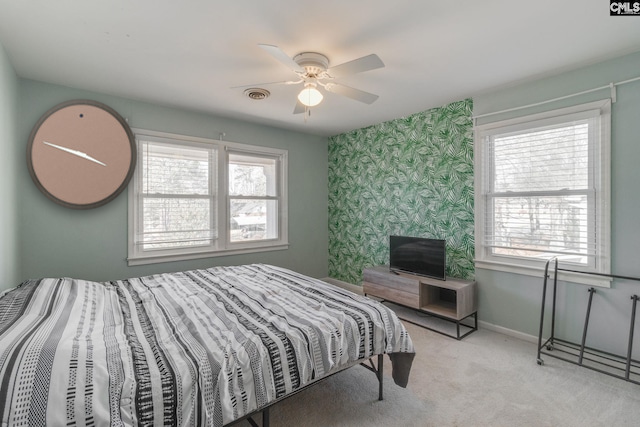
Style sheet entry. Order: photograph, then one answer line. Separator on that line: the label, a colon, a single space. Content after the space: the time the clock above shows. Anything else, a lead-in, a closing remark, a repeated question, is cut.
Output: 3:48
